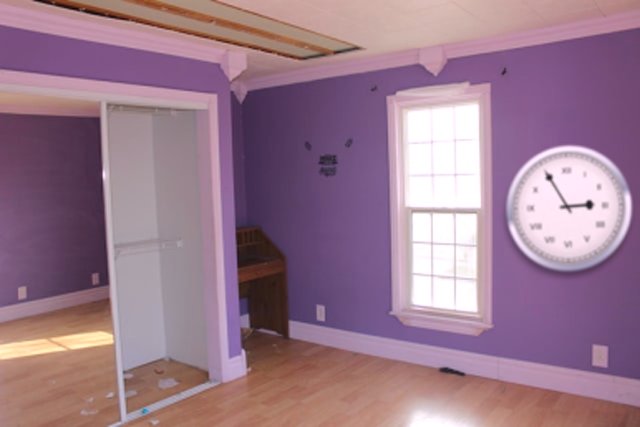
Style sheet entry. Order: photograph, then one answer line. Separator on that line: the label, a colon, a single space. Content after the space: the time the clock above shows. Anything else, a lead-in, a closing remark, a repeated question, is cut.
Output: 2:55
